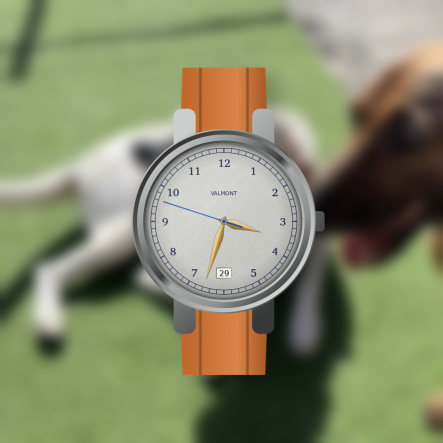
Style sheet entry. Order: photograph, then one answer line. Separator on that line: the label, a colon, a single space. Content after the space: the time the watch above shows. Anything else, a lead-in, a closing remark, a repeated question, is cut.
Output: 3:32:48
